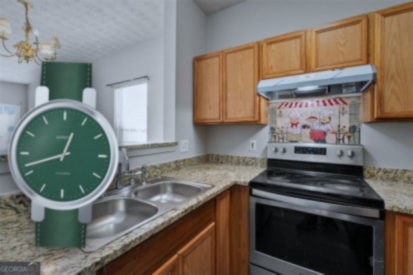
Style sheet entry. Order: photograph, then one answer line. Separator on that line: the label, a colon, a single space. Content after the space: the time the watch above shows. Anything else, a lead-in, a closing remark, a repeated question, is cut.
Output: 12:42
